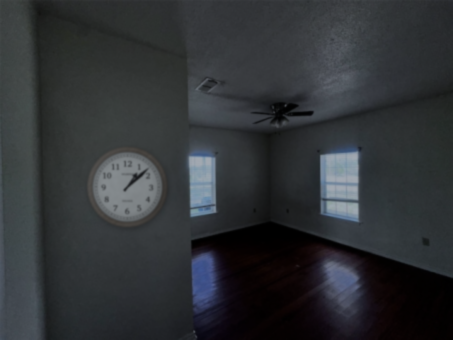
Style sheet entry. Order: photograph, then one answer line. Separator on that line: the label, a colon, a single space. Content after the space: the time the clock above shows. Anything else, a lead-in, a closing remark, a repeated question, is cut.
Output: 1:08
